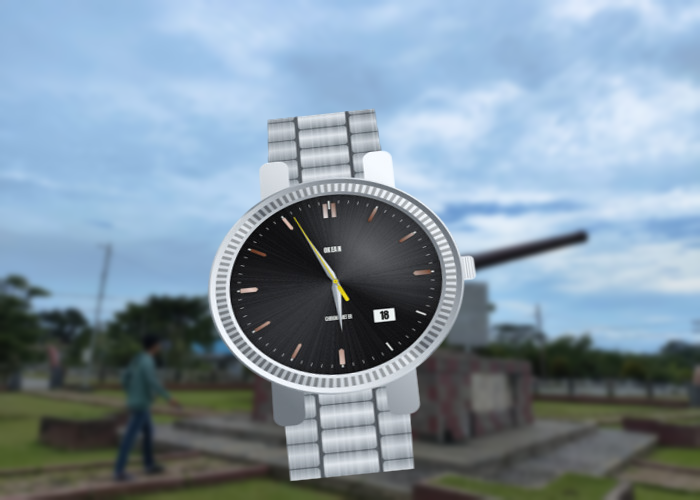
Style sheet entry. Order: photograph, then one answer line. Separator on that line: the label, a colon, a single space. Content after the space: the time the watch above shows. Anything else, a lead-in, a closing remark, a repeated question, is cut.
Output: 5:55:56
